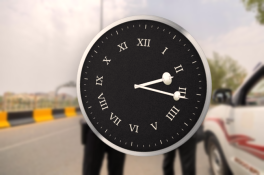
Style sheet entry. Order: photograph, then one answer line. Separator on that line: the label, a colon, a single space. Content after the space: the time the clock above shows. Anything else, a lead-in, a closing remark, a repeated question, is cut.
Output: 2:16
